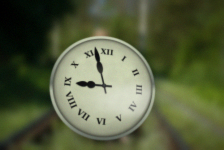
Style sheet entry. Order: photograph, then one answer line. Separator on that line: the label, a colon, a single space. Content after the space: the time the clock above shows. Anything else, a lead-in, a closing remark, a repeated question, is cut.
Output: 8:57
